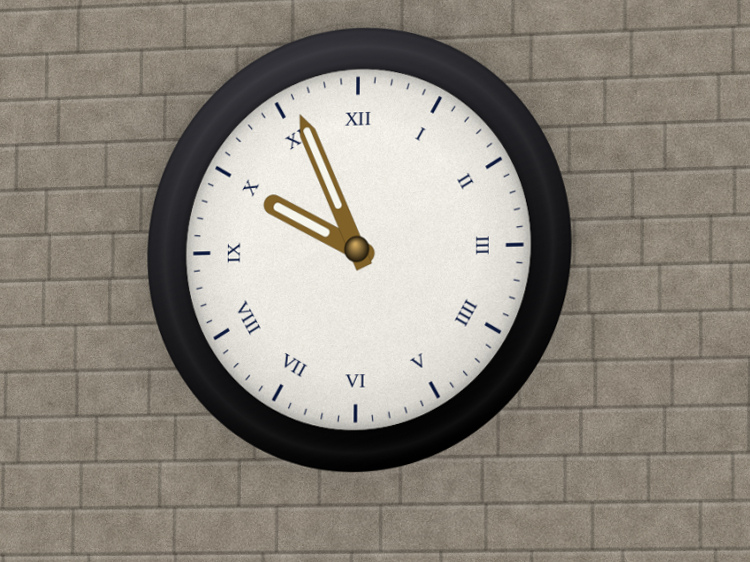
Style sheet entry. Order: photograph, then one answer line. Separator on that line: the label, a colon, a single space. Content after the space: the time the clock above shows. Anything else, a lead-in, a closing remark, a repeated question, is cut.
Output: 9:56
